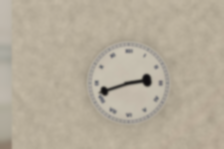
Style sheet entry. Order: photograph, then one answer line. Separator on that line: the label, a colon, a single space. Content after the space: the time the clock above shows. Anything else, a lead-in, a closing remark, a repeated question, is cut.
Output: 2:42
